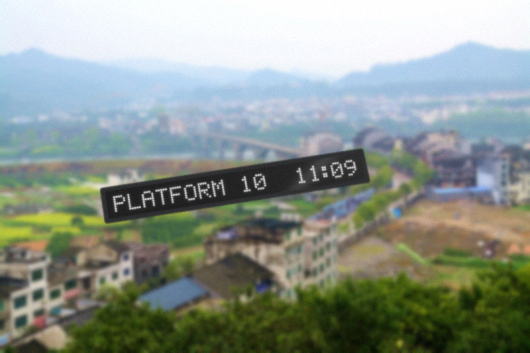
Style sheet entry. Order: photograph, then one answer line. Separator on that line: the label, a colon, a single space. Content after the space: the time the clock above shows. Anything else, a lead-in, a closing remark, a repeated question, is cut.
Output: 11:09
